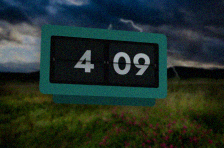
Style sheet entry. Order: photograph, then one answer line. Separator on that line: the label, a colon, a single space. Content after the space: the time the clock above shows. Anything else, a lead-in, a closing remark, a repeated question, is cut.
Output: 4:09
